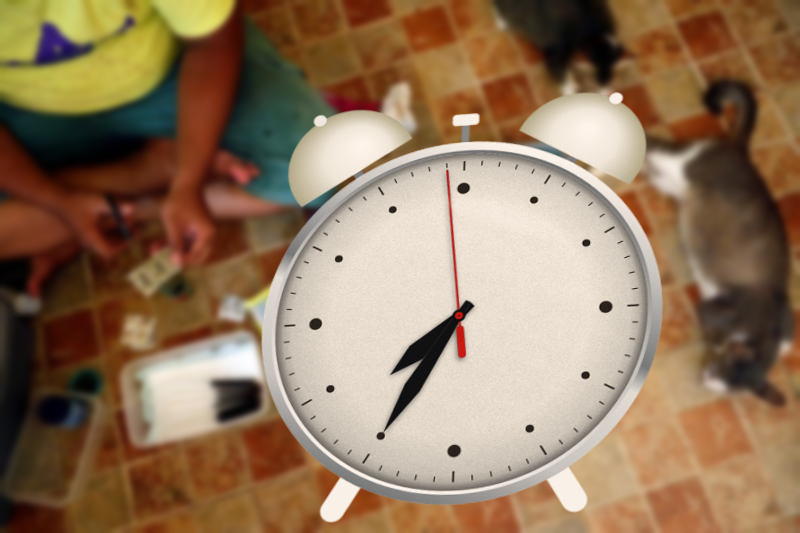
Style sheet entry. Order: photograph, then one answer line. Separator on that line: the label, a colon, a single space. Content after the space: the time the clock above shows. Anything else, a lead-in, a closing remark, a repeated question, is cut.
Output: 7:34:59
